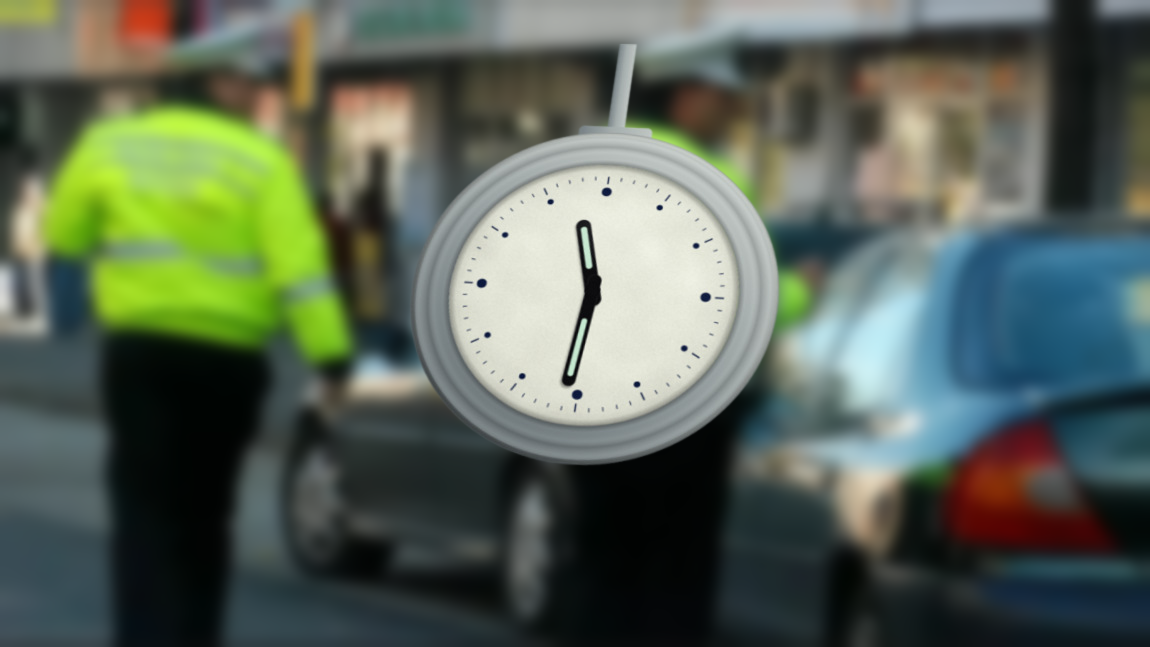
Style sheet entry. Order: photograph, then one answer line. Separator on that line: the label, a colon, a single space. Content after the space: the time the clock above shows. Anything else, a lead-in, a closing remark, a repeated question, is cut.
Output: 11:31
